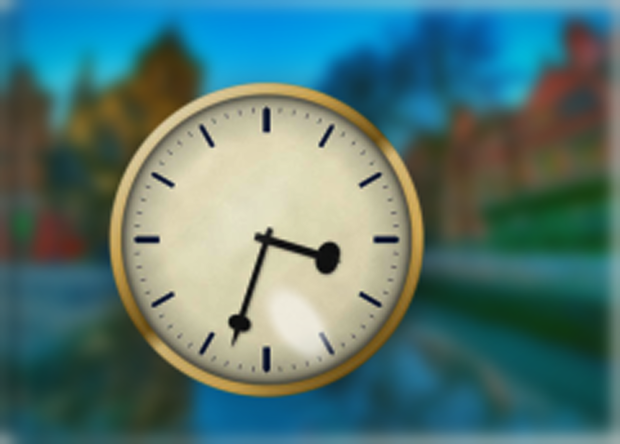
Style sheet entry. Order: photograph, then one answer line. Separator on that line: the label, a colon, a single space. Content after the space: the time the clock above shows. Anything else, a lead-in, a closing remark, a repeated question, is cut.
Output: 3:33
